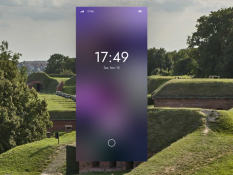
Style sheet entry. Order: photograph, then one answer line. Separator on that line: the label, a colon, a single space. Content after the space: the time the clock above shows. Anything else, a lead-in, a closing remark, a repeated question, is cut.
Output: 17:49
